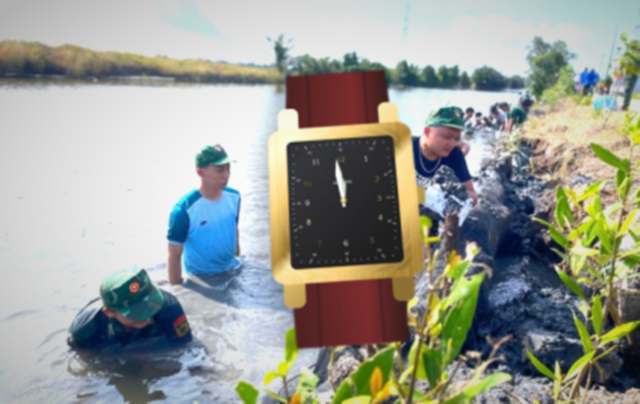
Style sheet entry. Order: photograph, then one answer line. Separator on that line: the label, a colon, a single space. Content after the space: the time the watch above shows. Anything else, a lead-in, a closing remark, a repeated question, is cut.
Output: 11:59
